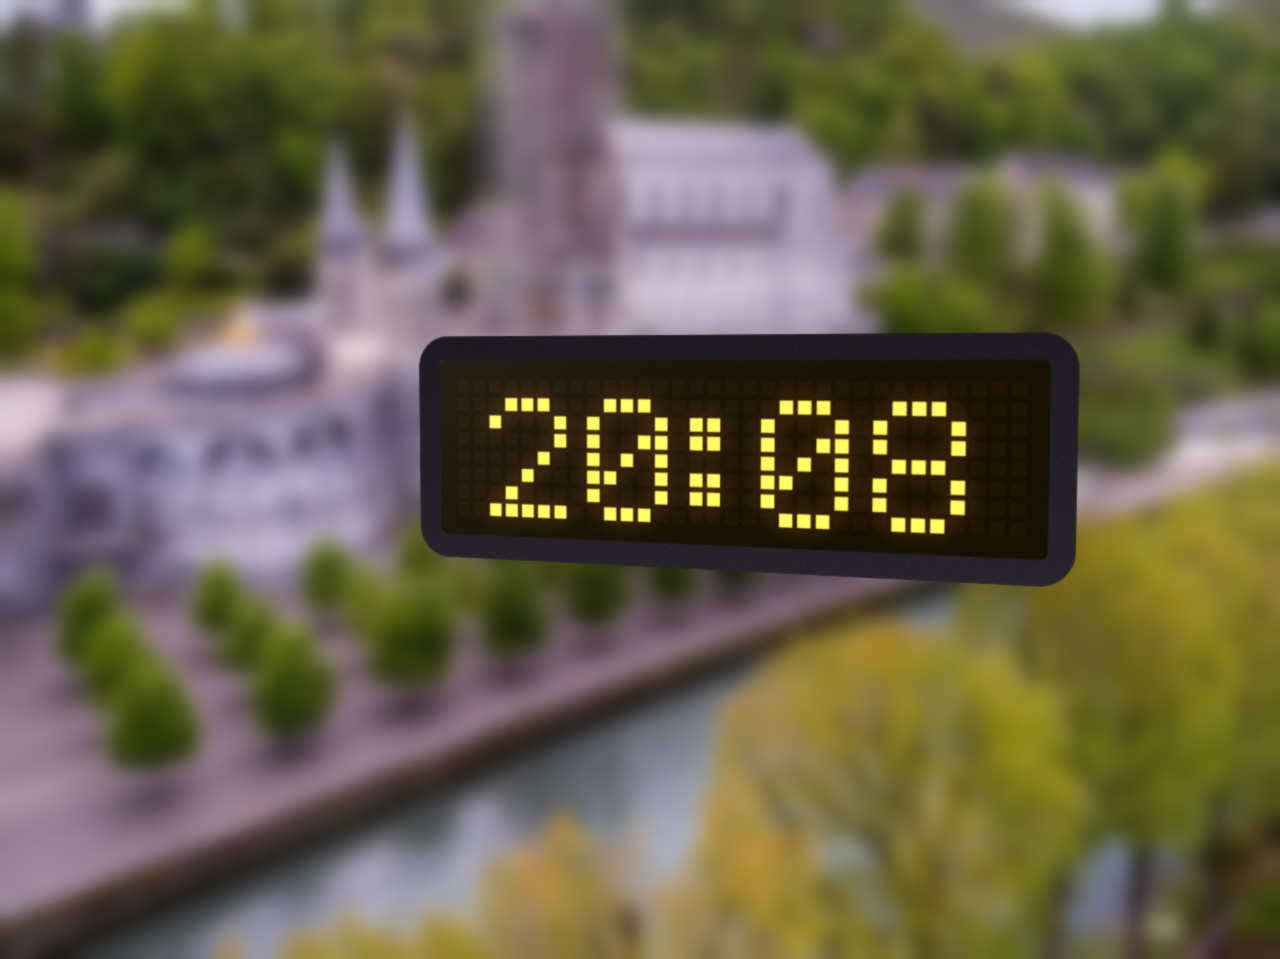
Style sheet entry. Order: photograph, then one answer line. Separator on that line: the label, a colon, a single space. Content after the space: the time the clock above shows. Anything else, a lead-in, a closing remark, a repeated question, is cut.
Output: 20:08
